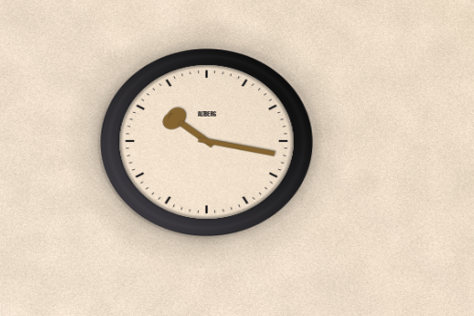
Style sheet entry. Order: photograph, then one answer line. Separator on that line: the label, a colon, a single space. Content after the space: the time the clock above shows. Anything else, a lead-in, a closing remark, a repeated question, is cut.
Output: 10:17
